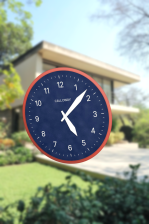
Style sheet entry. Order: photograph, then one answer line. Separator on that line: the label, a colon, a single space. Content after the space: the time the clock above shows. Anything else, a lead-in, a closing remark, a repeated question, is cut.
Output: 5:08
